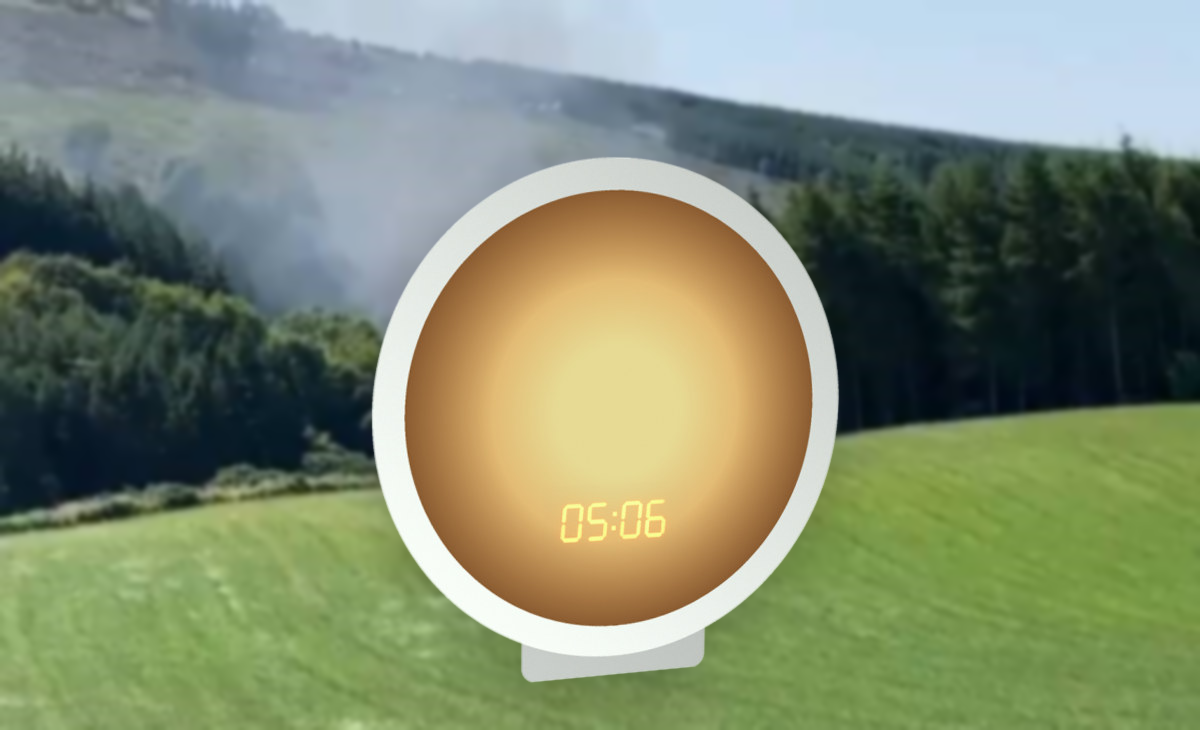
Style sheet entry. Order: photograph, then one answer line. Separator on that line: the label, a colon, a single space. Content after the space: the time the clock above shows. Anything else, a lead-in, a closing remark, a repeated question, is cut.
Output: 5:06
